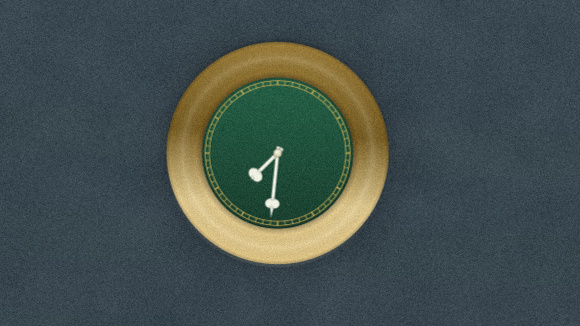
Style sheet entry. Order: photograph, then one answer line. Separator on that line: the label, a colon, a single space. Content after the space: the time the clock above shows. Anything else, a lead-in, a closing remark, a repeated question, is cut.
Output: 7:31
